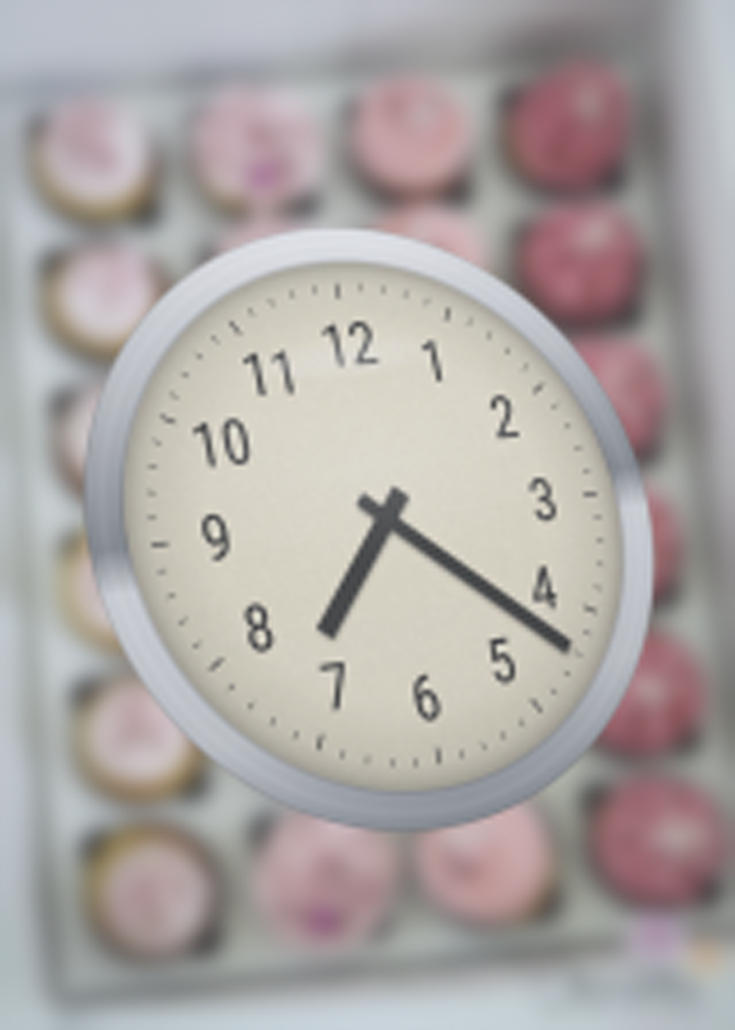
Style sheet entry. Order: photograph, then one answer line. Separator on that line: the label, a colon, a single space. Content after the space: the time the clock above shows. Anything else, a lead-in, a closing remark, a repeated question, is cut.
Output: 7:22
